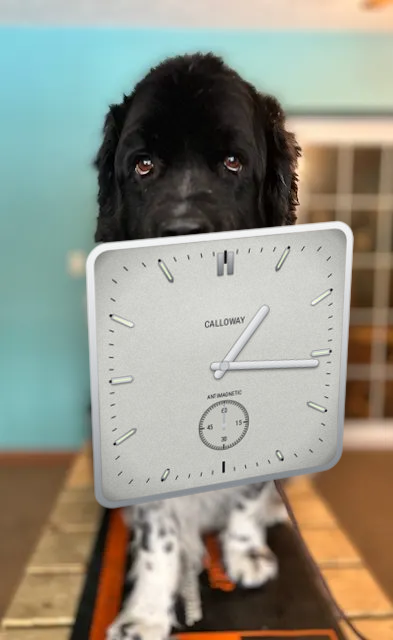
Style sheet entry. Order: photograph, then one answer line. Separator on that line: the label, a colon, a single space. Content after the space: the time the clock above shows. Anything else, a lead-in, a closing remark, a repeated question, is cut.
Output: 1:16
